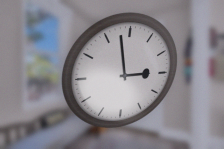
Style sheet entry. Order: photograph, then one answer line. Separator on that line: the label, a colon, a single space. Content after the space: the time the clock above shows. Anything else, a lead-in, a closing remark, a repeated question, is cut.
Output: 2:58
